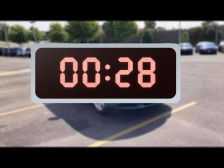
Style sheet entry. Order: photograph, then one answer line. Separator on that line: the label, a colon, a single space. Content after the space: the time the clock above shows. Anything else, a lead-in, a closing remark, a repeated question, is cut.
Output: 0:28
